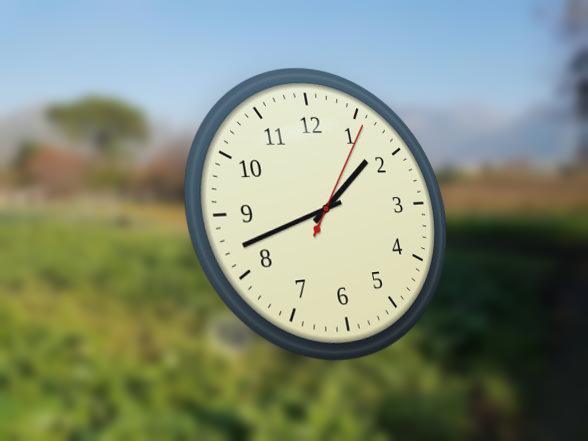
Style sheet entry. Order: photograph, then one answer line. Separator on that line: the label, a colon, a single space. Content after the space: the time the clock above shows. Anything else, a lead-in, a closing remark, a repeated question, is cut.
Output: 1:42:06
